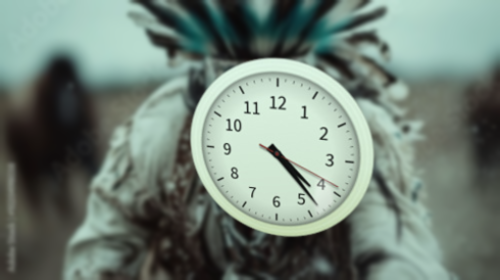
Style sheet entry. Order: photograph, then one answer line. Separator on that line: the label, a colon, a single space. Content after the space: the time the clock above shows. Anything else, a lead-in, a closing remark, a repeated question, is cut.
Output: 4:23:19
